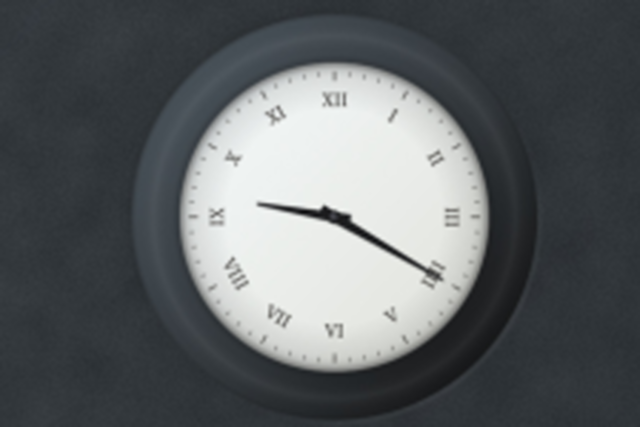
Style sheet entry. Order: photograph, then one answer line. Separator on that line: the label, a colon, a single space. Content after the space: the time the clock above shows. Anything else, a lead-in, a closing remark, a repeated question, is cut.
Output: 9:20
